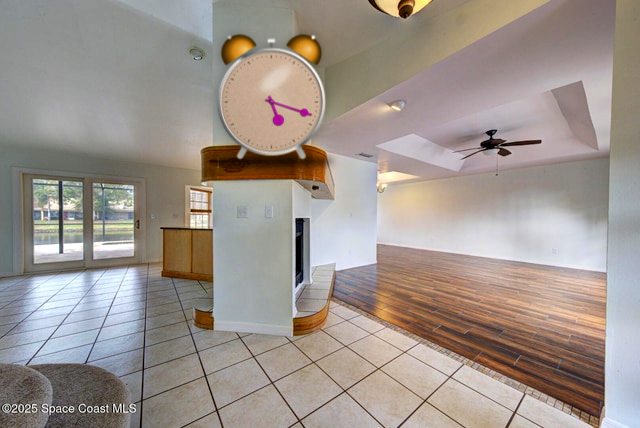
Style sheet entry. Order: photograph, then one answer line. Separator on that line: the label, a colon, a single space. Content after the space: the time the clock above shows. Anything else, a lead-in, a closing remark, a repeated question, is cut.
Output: 5:18
